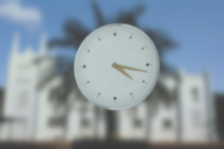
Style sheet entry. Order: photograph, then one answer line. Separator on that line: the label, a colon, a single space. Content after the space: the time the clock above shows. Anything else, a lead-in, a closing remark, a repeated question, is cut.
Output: 4:17
